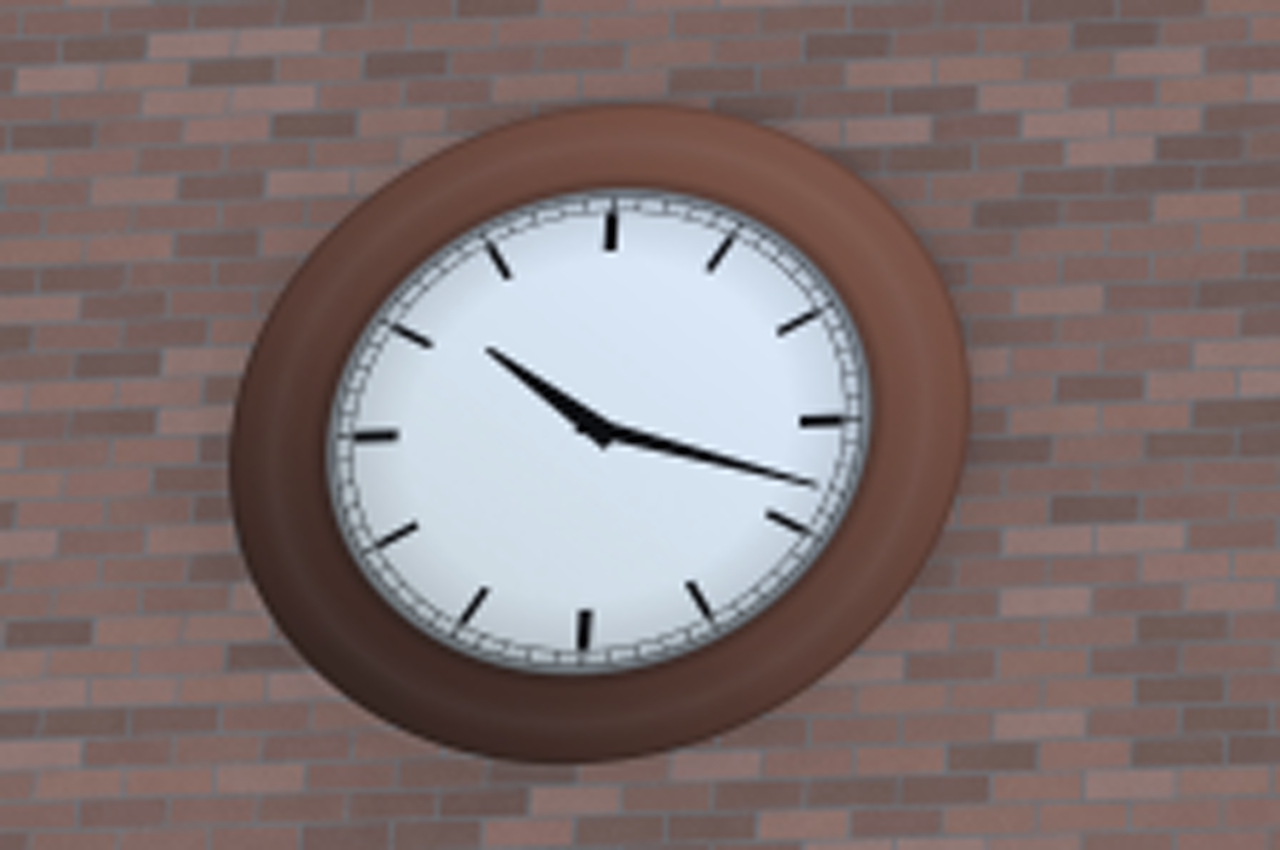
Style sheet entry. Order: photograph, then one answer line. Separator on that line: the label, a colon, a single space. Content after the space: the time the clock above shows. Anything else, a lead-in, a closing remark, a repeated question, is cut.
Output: 10:18
